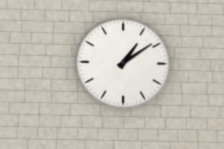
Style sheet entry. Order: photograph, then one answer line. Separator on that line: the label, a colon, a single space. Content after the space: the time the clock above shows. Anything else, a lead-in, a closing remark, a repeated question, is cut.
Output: 1:09
